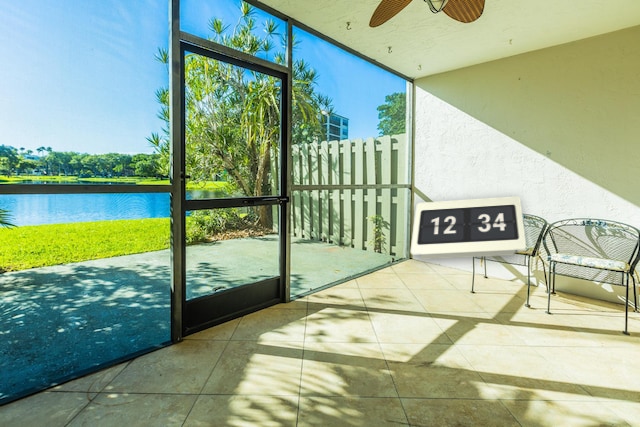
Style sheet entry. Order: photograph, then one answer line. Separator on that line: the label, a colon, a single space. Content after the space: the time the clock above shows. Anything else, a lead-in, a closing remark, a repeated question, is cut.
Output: 12:34
